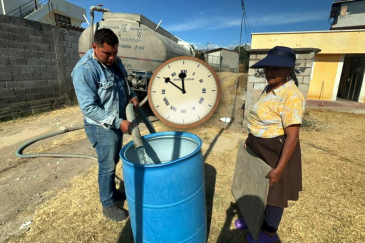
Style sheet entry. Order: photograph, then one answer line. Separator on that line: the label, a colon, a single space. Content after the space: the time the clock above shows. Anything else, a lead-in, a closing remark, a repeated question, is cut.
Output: 11:51
